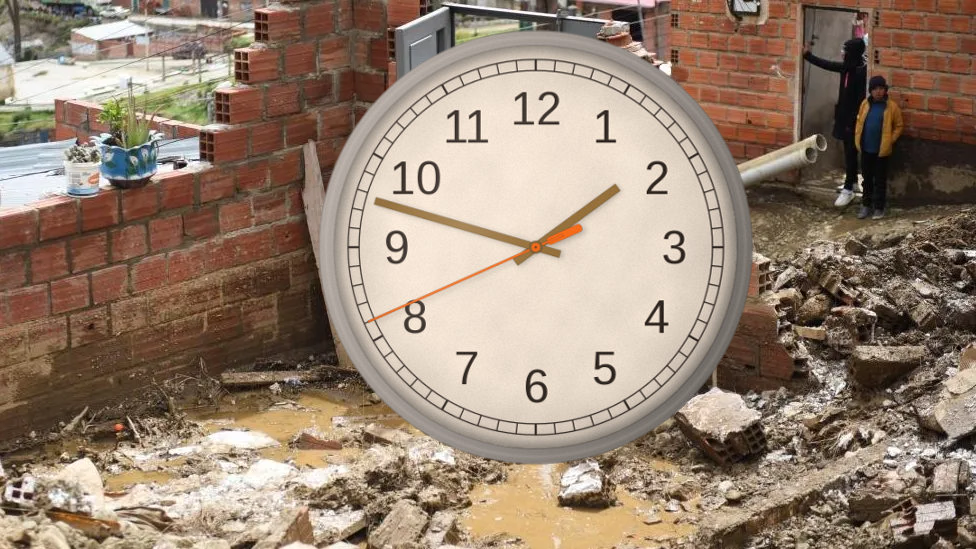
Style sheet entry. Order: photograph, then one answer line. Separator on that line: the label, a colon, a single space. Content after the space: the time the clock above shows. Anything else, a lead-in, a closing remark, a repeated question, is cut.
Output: 1:47:41
